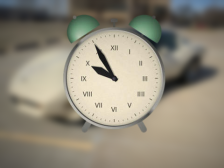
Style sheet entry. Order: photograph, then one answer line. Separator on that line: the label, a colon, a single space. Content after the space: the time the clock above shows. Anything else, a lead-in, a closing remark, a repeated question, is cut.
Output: 9:55
